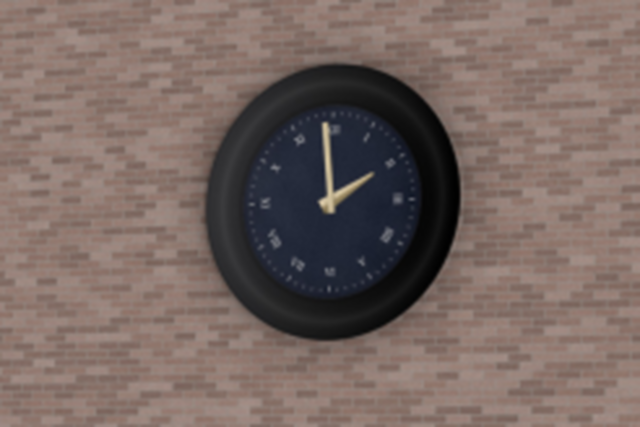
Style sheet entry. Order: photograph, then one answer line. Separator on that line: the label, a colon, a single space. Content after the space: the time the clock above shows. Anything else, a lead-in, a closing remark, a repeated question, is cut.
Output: 1:59
